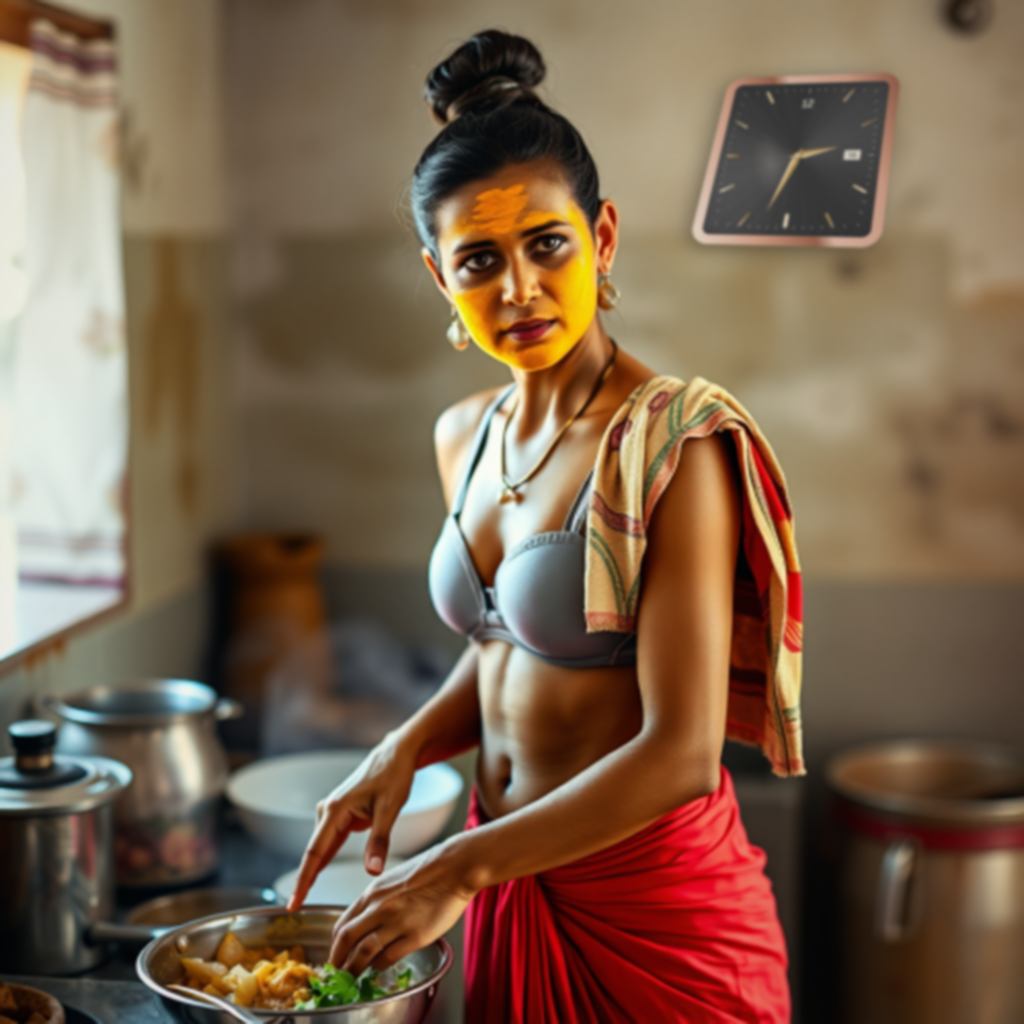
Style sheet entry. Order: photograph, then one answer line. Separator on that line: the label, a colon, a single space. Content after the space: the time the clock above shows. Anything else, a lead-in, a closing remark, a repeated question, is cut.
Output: 2:33
